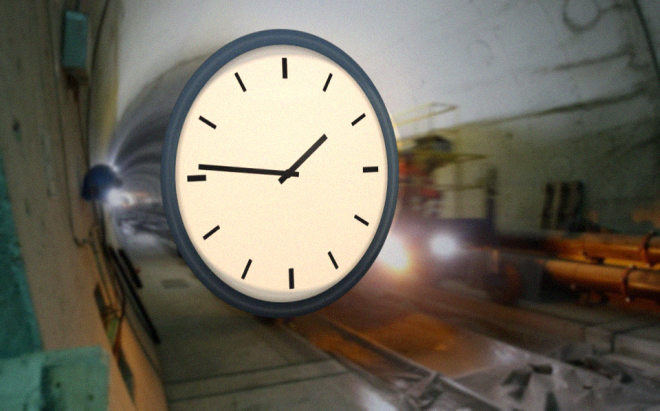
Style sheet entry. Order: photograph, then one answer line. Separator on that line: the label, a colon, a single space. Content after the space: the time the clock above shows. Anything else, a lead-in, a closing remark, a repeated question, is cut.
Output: 1:46
